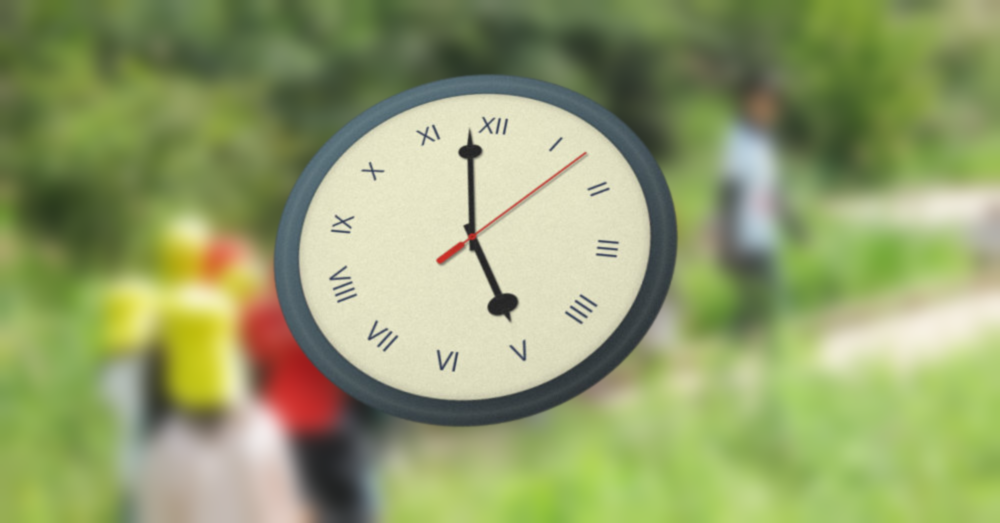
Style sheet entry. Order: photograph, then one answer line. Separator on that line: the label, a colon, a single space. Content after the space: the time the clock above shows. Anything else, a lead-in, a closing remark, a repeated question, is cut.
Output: 4:58:07
